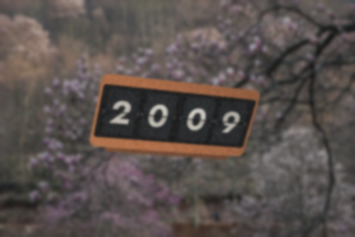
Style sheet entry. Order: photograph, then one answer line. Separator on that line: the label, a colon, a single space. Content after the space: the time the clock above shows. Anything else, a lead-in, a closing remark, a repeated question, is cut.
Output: 20:09
